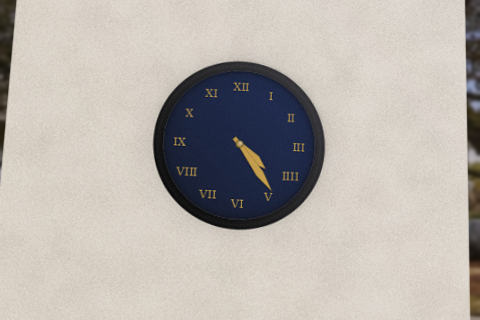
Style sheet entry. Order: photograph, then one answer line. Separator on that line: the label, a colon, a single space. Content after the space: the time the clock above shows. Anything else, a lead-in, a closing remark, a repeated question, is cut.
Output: 4:24
